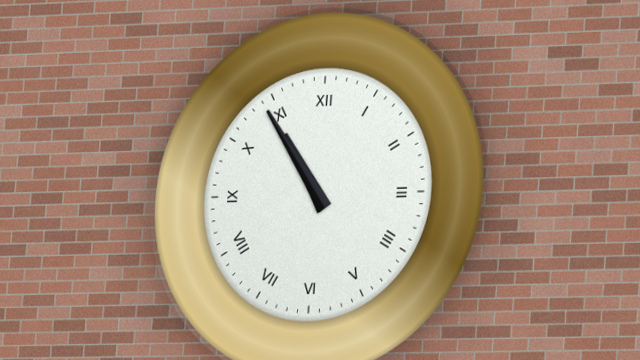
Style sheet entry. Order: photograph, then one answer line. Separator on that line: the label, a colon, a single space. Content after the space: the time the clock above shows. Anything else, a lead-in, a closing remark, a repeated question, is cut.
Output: 10:54
